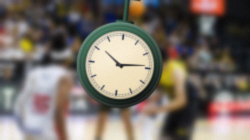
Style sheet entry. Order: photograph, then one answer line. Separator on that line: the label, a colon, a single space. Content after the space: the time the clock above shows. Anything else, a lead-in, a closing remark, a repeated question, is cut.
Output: 10:14
